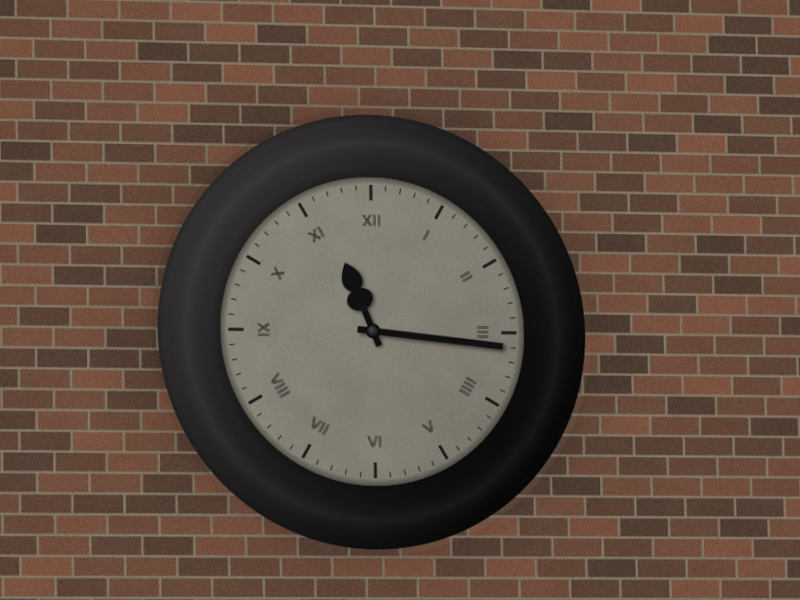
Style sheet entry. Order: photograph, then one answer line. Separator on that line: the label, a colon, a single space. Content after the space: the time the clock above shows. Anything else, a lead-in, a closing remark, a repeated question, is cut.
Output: 11:16
